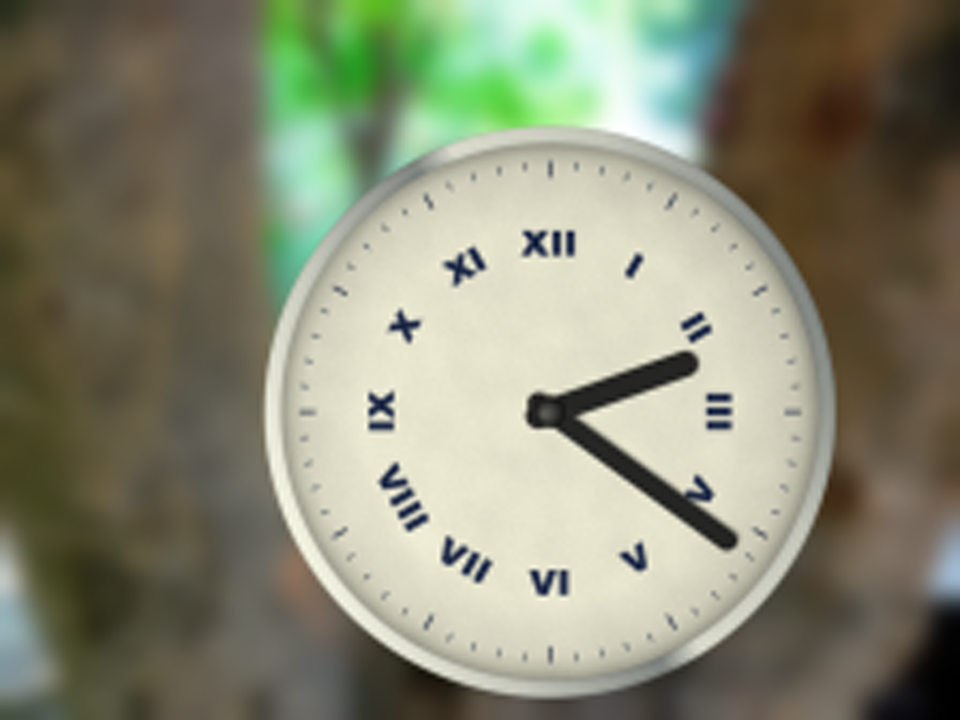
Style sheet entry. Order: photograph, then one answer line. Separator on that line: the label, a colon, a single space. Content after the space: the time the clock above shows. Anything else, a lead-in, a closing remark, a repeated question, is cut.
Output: 2:21
